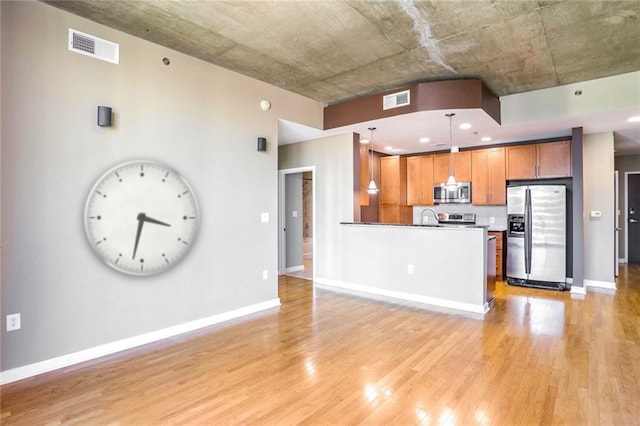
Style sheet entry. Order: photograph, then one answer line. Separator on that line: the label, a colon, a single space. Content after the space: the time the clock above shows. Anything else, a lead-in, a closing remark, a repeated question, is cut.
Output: 3:32
